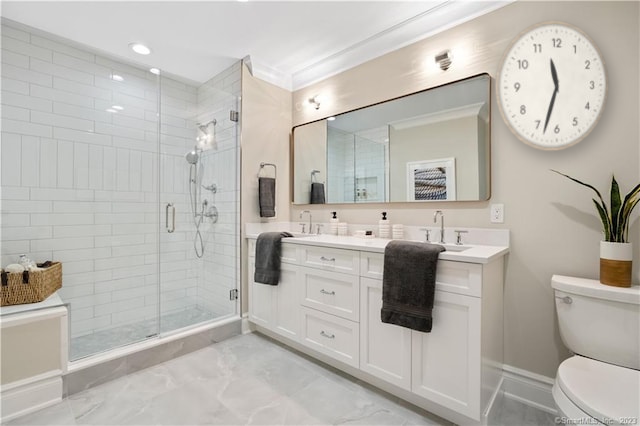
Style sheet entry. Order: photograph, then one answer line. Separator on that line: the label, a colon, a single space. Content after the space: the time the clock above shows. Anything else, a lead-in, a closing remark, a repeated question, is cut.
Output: 11:33
